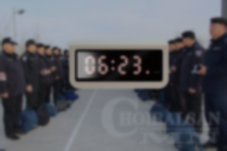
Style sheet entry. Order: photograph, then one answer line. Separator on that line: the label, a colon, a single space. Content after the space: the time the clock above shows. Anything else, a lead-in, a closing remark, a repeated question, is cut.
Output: 6:23
